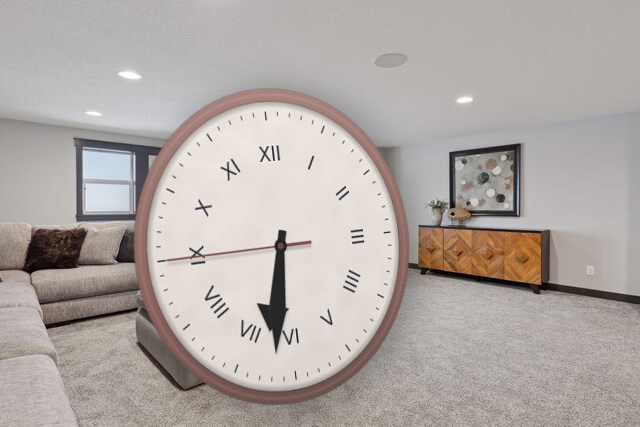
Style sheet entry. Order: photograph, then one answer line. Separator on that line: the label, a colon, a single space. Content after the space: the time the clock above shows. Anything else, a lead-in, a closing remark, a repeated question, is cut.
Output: 6:31:45
